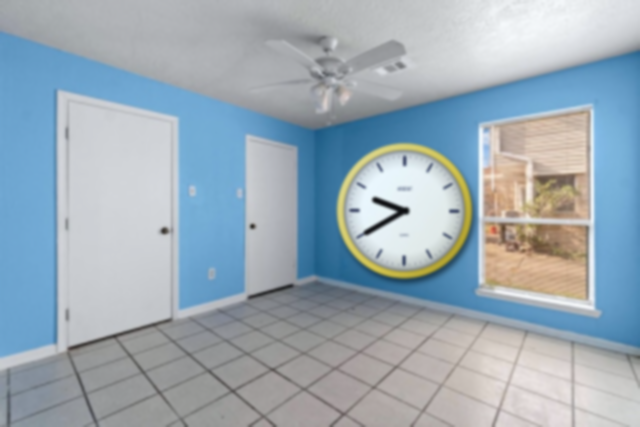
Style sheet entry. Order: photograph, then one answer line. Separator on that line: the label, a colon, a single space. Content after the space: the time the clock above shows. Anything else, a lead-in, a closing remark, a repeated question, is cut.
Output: 9:40
